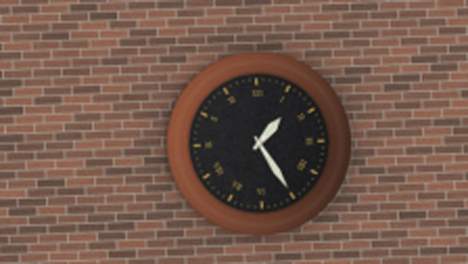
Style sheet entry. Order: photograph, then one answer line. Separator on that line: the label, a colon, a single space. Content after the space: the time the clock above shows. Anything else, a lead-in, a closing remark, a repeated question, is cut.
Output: 1:25
